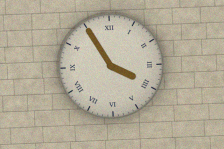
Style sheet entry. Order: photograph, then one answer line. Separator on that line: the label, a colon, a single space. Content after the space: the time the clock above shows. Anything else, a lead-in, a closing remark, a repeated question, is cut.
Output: 3:55
